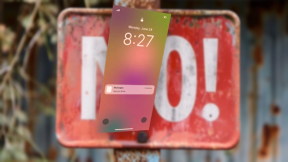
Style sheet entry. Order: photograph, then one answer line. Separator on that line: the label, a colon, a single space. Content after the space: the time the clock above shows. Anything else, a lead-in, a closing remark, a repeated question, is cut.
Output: 8:27
